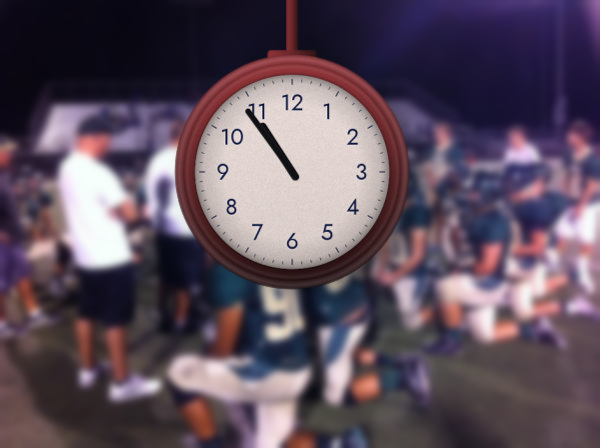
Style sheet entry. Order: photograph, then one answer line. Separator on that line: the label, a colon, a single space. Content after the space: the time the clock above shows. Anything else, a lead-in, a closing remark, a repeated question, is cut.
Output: 10:54
